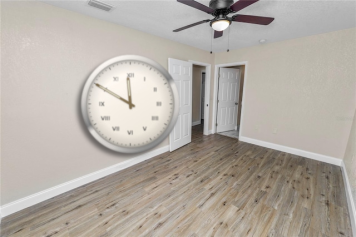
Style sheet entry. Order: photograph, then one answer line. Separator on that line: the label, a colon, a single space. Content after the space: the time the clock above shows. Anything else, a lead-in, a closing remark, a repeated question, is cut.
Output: 11:50
